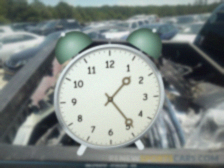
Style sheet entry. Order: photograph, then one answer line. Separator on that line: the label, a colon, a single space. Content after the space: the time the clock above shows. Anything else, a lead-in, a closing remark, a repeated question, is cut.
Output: 1:24
